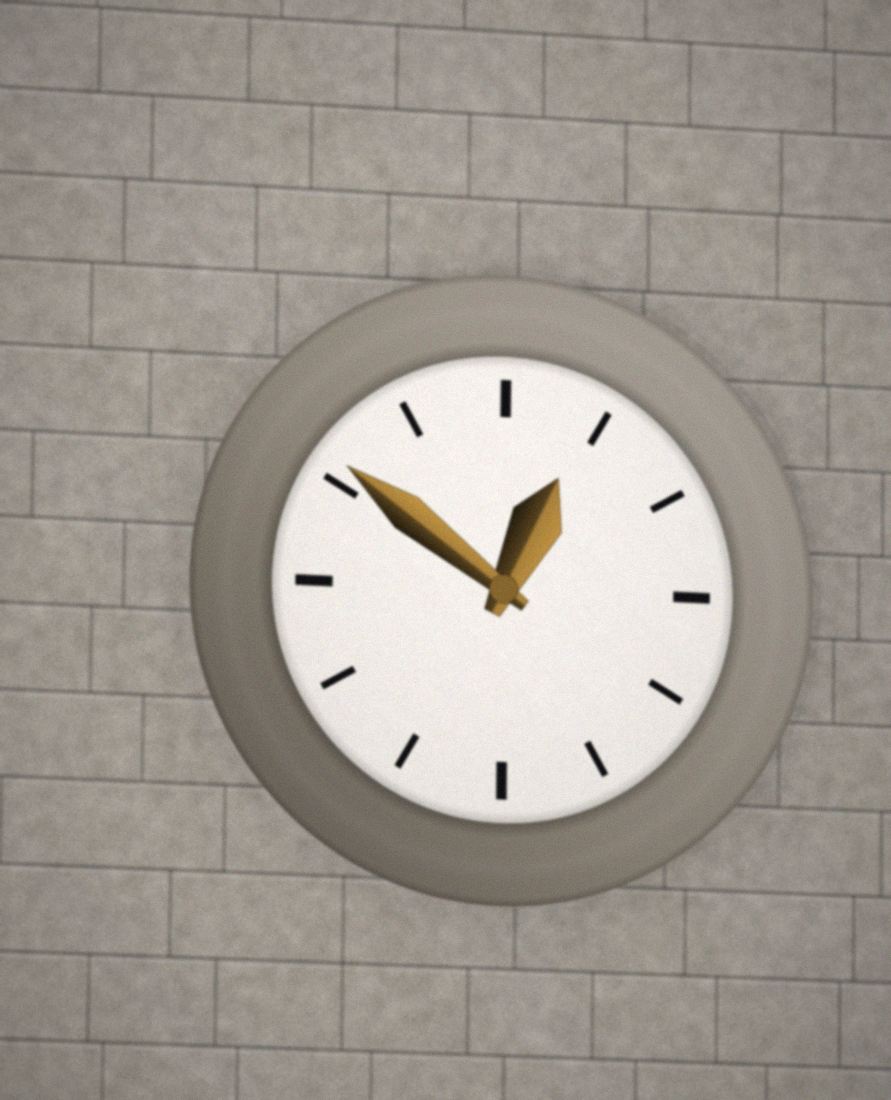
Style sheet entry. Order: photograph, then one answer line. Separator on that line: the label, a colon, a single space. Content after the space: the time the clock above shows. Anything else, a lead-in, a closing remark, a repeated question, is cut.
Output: 12:51
